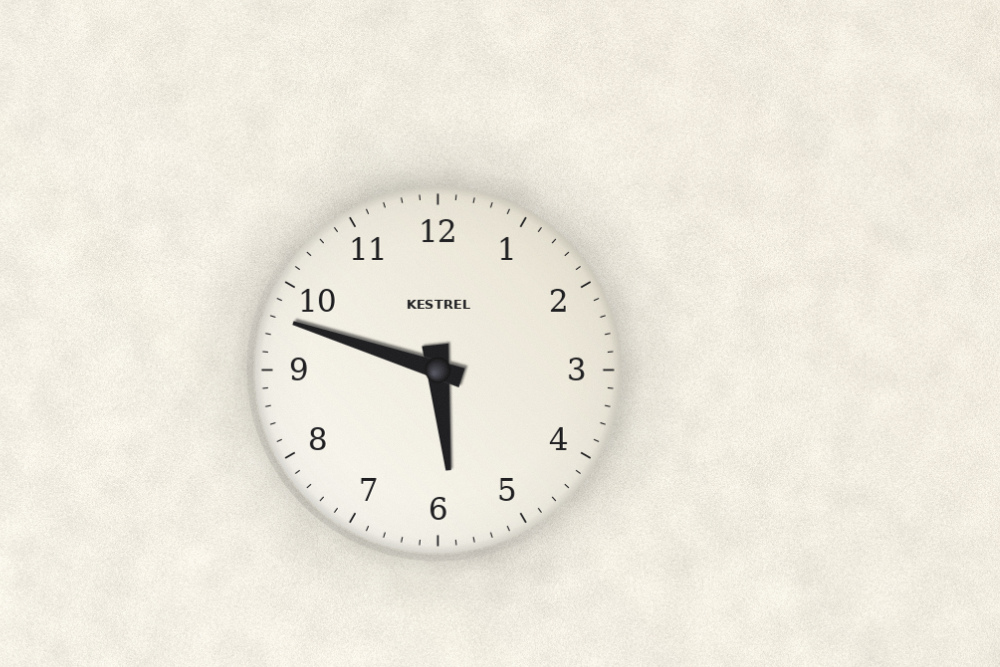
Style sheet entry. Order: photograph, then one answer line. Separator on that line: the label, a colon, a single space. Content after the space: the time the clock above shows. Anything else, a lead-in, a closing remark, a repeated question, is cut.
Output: 5:48
